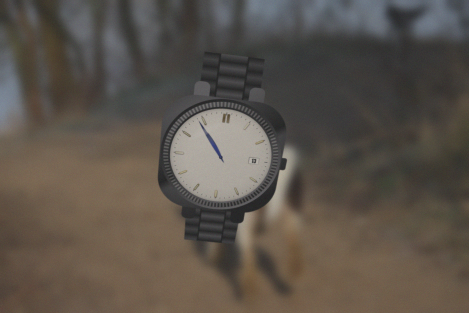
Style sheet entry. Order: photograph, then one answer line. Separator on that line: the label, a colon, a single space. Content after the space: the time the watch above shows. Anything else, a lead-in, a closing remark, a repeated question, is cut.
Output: 10:54
